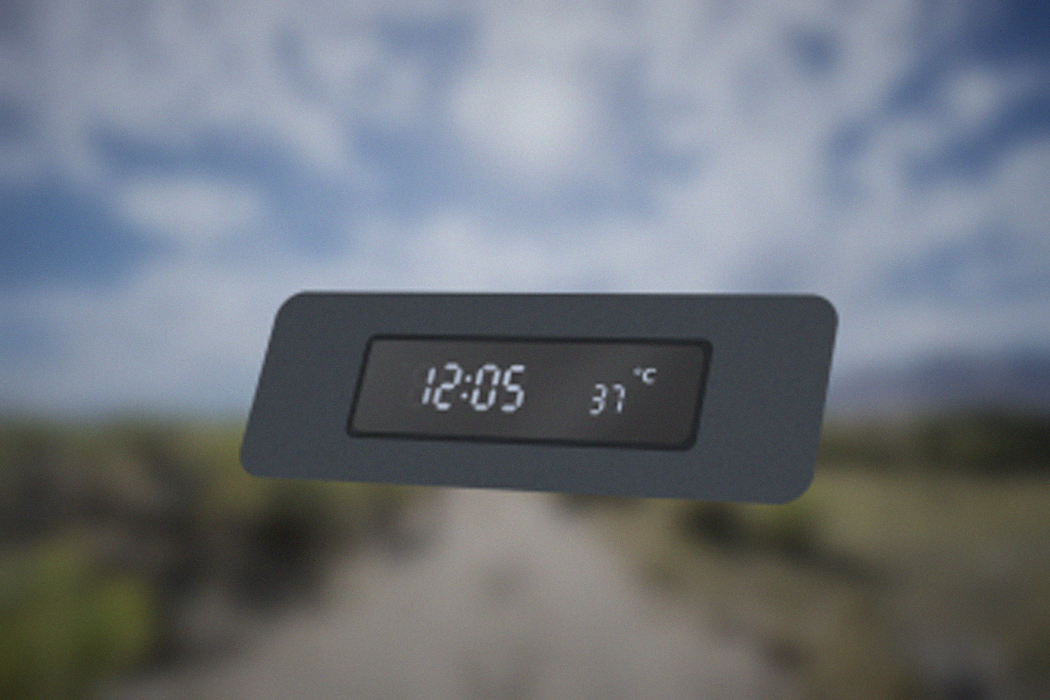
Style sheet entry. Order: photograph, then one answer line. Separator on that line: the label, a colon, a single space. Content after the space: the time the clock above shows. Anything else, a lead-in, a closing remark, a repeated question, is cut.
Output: 12:05
